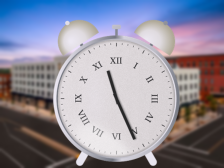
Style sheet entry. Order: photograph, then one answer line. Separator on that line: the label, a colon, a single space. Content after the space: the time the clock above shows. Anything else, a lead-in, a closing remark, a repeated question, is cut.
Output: 11:26
